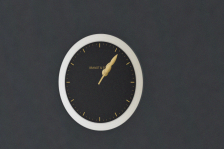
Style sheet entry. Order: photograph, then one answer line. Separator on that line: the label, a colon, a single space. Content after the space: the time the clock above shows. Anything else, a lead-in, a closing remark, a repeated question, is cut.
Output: 1:06
